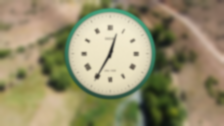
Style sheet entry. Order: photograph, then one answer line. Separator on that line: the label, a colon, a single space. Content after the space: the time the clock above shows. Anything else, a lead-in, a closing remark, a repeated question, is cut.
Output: 12:35
